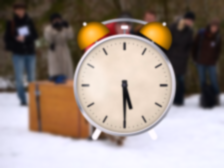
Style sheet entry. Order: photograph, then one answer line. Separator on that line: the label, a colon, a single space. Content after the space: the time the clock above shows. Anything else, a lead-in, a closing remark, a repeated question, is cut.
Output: 5:30
